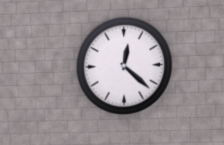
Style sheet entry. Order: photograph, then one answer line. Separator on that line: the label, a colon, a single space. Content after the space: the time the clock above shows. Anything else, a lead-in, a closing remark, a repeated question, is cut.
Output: 12:22
